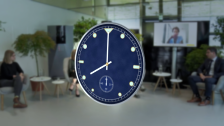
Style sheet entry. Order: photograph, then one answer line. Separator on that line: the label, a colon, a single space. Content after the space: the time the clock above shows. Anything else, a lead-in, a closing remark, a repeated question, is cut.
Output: 8:00
